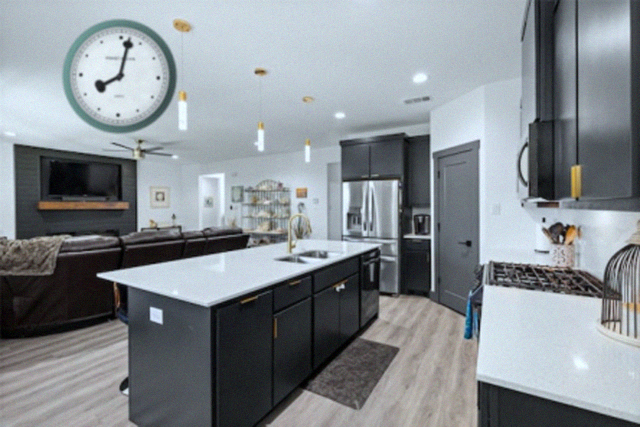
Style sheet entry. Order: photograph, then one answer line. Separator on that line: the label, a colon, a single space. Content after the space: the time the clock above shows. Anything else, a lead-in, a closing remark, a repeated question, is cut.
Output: 8:02
